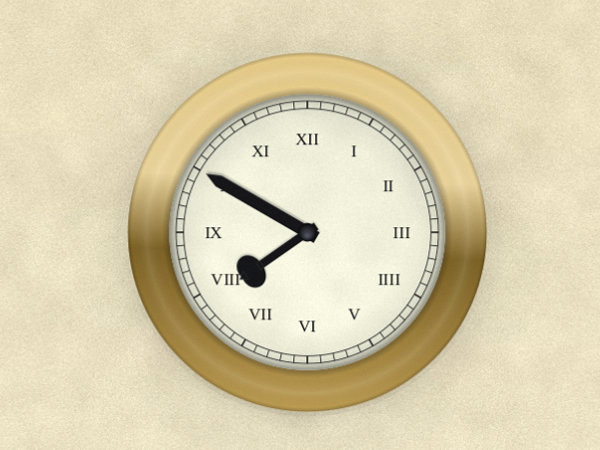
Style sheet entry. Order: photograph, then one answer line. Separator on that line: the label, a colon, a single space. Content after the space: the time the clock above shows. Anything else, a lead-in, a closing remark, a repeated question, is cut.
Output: 7:50
